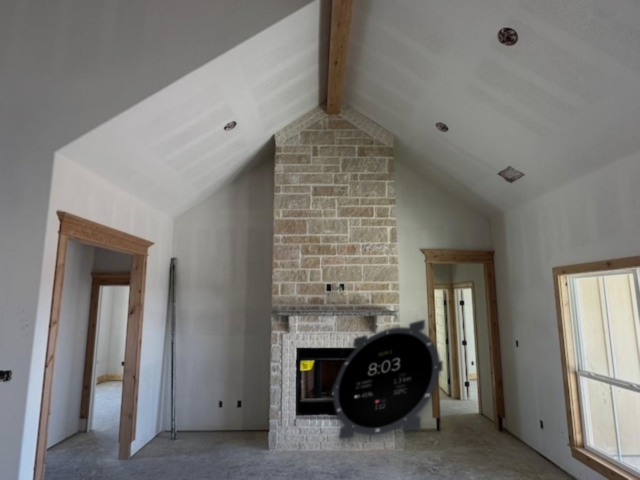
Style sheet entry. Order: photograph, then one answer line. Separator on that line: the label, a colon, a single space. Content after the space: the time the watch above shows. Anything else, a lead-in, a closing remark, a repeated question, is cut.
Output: 8:03
